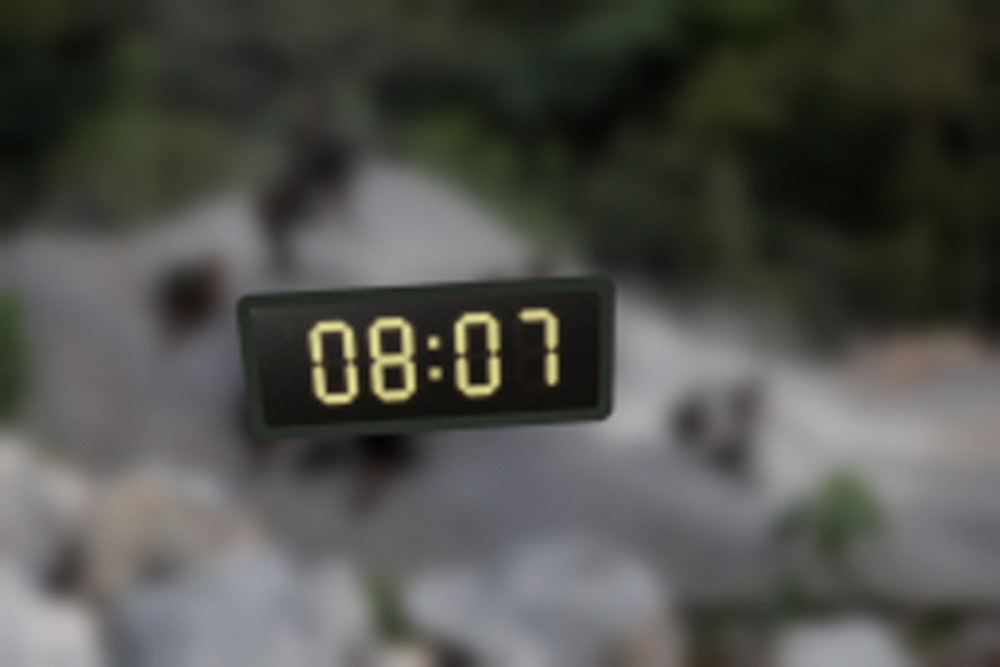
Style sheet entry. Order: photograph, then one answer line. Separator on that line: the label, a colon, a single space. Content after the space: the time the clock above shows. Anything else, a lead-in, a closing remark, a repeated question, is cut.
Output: 8:07
